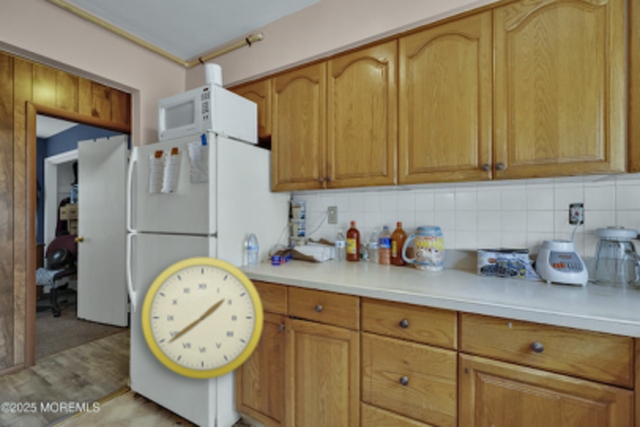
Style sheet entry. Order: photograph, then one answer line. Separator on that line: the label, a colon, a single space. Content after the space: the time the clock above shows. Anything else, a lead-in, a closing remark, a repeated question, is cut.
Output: 1:39
